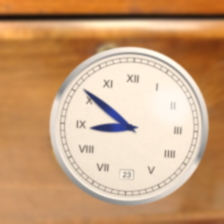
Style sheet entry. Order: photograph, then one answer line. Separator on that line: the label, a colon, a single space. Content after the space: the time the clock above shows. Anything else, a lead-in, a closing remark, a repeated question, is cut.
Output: 8:51
